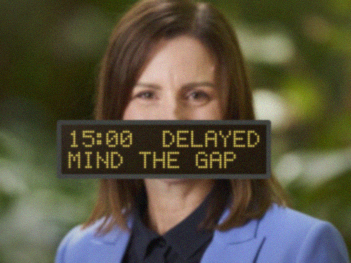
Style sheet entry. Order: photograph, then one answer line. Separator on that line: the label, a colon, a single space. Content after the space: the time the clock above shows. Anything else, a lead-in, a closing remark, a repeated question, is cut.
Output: 15:00
